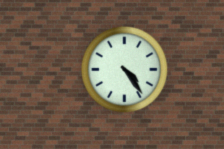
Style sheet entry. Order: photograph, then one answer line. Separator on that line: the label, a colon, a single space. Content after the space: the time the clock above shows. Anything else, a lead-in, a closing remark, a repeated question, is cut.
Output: 4:24
